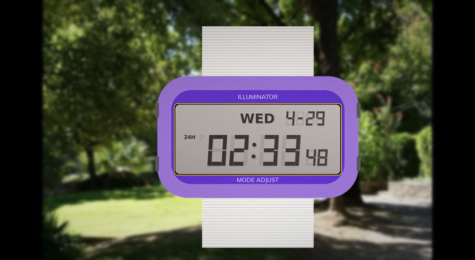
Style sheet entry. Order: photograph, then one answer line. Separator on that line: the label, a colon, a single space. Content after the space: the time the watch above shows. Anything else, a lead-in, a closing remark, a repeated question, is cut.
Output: 2:33:48
